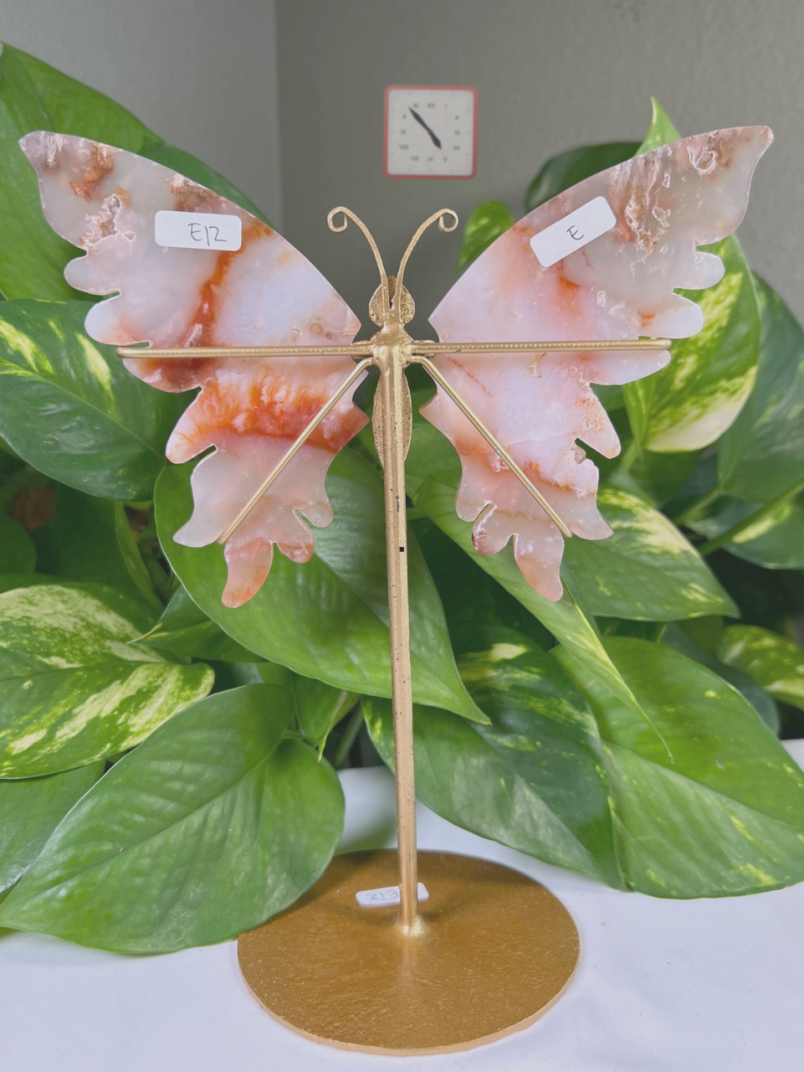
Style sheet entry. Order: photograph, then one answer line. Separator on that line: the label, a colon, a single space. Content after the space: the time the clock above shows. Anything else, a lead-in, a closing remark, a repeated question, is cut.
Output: 4:53
